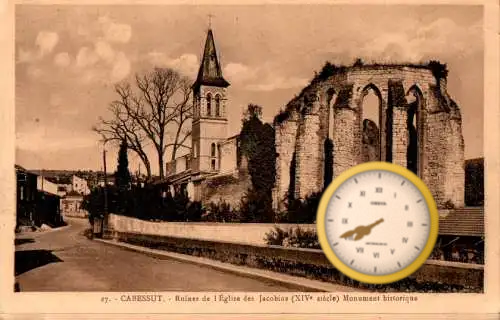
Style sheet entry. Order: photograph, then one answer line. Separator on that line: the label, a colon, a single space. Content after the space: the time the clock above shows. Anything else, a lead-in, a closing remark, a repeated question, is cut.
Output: 7:41
